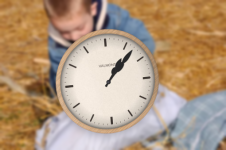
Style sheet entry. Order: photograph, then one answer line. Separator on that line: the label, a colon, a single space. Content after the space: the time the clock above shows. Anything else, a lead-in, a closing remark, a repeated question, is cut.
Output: 1:07
